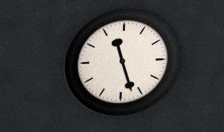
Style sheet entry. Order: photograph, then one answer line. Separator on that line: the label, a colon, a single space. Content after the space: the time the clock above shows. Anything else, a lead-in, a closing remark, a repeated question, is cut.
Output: 11:27
